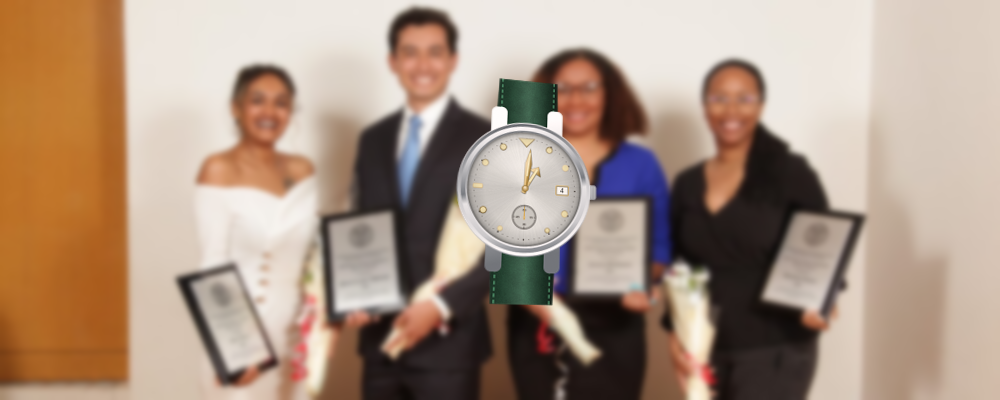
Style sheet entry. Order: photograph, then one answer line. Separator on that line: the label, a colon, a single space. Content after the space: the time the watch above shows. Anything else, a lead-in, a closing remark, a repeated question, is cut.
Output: 1:01
